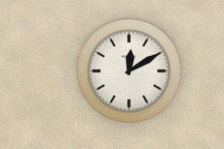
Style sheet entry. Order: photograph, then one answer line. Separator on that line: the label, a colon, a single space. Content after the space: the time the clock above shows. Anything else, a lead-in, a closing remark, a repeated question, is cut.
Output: 12:10
